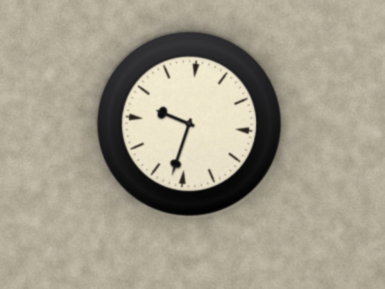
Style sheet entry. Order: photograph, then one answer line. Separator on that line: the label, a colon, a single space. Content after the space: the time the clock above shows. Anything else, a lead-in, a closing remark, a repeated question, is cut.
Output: 9:32
